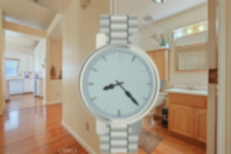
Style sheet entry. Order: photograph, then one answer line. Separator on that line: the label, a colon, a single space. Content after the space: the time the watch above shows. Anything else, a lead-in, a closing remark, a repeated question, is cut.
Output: 8:23
